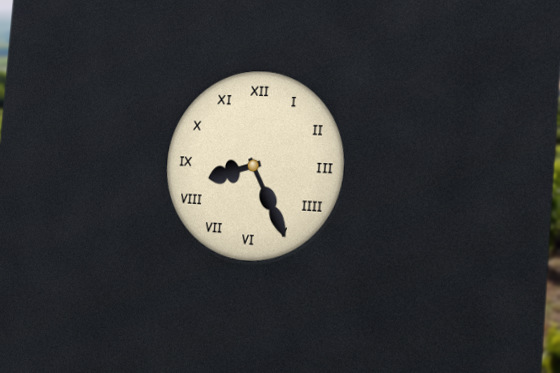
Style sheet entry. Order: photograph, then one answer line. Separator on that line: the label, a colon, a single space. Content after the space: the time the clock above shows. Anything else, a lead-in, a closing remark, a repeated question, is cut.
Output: 8:25
